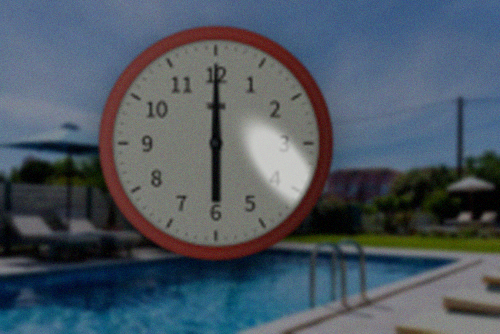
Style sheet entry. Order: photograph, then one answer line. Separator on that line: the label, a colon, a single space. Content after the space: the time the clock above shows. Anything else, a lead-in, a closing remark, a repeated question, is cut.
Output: 6:00
